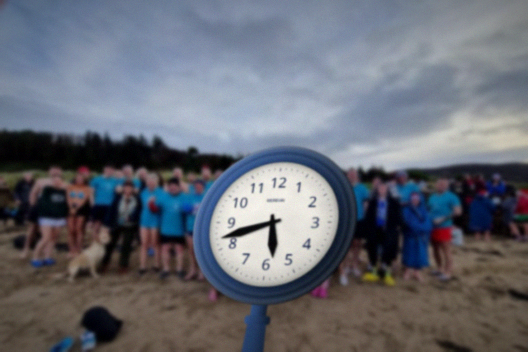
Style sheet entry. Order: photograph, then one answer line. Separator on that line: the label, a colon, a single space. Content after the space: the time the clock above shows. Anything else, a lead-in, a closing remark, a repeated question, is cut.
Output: 5:42
